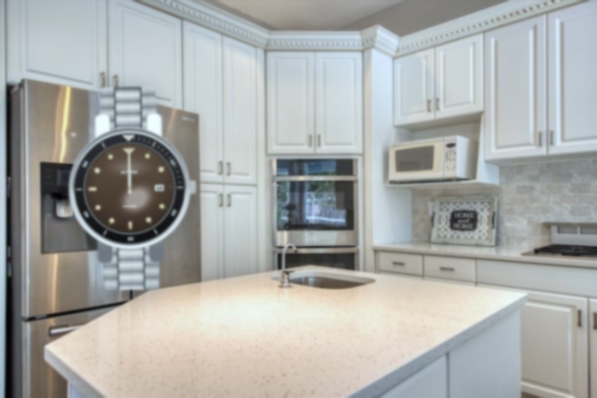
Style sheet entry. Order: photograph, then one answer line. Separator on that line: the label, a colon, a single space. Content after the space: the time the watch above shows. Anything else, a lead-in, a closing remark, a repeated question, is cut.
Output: 12:00
